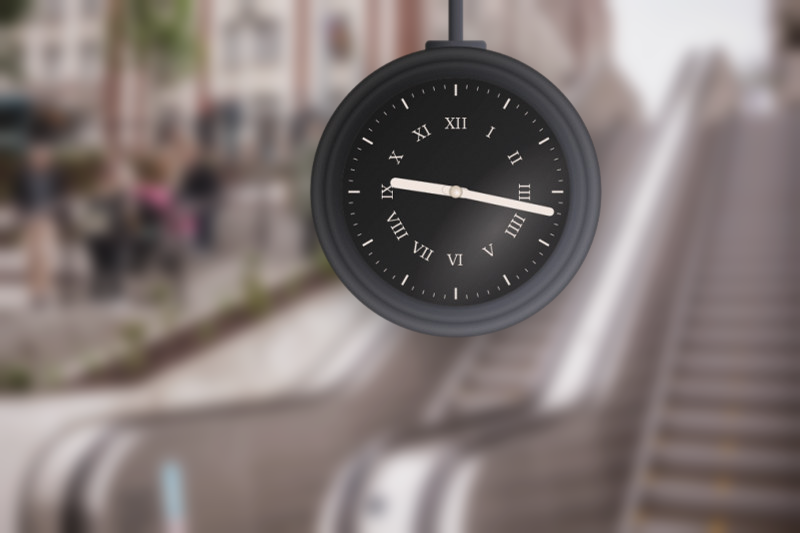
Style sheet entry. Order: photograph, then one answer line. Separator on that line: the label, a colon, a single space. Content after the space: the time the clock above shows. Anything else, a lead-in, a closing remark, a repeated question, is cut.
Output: 9:17
